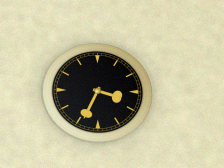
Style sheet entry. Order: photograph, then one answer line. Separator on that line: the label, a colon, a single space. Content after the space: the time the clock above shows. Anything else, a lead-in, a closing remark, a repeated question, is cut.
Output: 3:34
